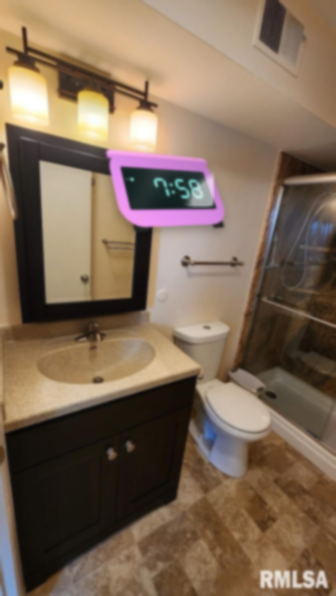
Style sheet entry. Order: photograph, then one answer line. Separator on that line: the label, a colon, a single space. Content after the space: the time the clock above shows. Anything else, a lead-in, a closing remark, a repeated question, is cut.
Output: 7:58
